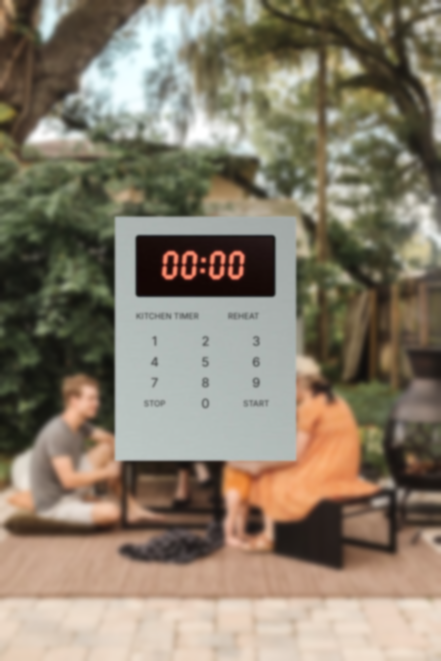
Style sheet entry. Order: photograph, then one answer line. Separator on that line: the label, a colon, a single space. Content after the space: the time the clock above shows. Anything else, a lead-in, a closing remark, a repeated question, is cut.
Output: 0:00
